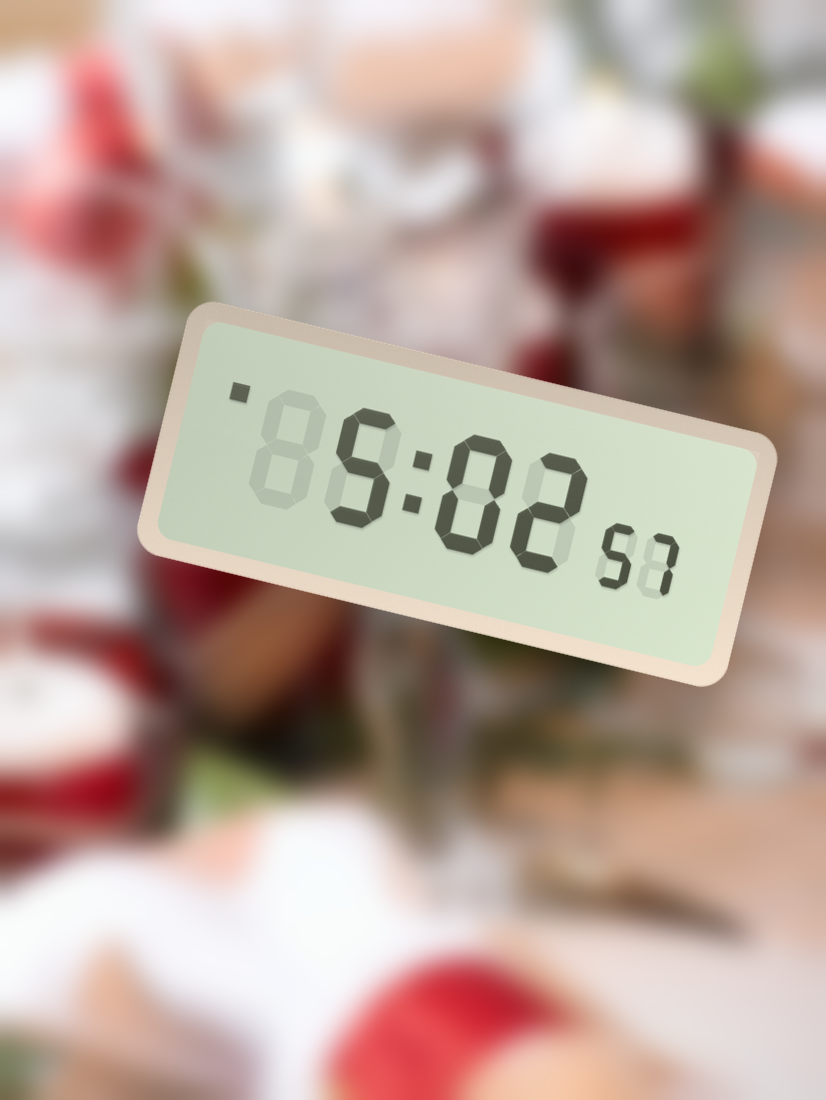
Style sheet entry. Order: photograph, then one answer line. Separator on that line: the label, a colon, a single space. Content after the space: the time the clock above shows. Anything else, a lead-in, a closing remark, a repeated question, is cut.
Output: 5:02:57
